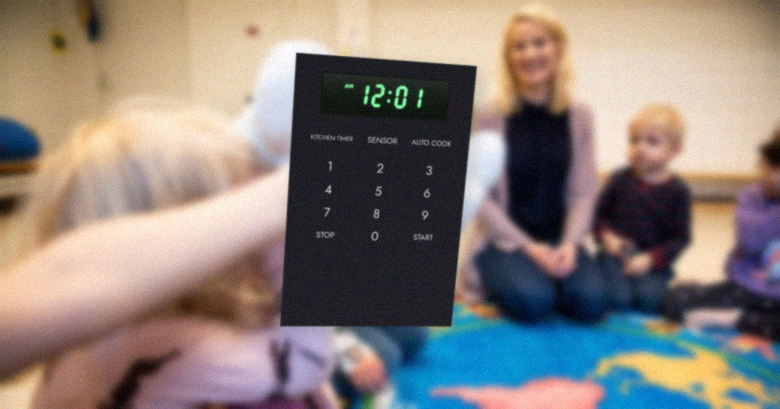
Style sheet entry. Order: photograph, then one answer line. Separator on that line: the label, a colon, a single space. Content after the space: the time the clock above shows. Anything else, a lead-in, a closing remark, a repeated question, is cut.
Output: 12:01
